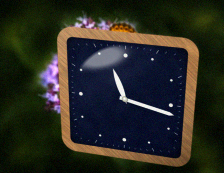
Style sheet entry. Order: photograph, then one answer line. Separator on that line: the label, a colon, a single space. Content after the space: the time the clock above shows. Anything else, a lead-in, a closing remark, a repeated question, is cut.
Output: 11:17
